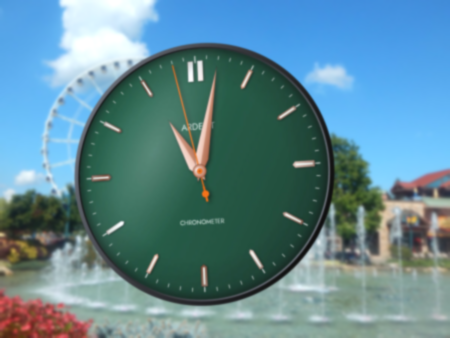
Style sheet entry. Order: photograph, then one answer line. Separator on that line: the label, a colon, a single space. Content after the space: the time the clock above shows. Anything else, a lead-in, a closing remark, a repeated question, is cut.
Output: 11:01:58
